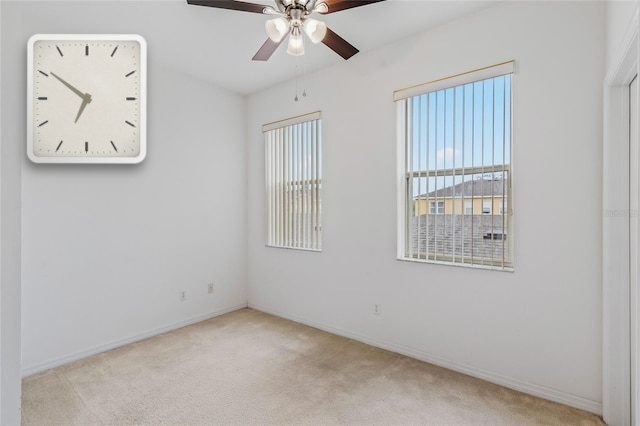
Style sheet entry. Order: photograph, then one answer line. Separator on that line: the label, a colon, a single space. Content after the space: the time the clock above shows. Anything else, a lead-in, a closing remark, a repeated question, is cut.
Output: 6:51
